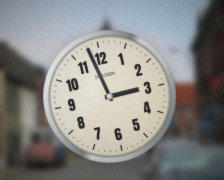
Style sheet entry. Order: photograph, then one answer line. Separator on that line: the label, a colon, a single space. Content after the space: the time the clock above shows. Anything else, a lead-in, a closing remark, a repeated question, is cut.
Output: 2:58
